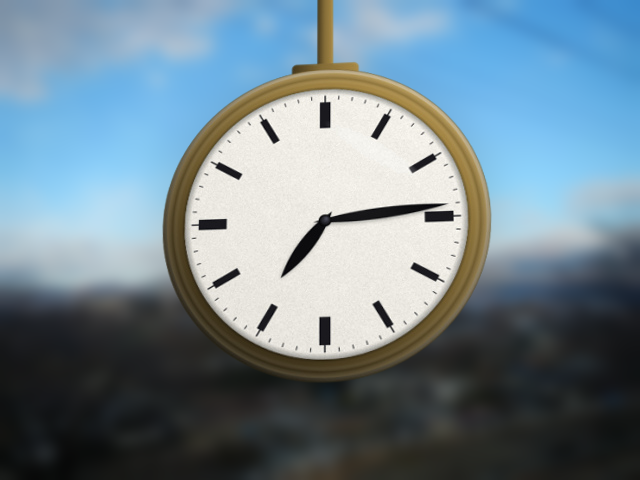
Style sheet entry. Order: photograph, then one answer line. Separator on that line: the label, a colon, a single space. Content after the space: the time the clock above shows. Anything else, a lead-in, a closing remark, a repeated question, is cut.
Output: 7:14
